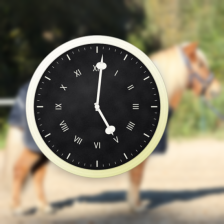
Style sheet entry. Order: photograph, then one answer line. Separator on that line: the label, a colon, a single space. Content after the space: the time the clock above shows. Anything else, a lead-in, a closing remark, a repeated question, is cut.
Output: 5:01
